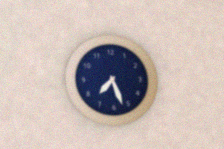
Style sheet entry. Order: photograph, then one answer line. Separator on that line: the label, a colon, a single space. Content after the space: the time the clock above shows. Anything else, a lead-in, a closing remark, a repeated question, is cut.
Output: 7:27
